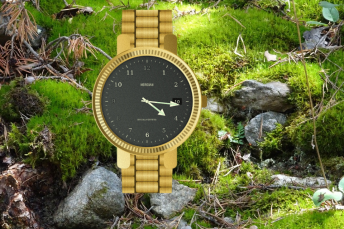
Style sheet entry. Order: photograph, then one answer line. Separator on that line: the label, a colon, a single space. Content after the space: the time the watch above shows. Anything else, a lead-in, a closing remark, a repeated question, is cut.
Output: 4:16
